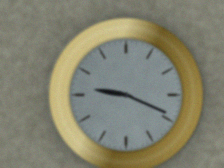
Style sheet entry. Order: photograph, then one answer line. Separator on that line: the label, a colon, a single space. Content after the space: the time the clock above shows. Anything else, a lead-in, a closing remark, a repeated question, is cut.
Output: 9:19
